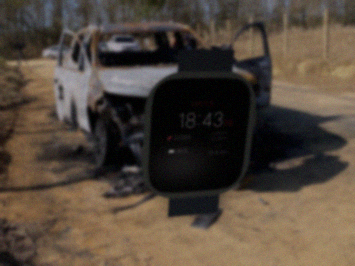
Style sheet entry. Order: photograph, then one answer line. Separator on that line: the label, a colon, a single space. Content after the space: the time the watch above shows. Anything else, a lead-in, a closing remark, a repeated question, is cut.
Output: 18:43
